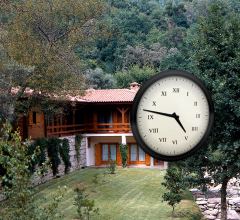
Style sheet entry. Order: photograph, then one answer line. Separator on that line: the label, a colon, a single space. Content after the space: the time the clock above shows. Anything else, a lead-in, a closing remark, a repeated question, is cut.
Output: 4:47
